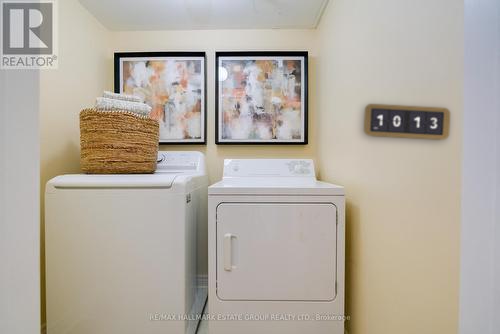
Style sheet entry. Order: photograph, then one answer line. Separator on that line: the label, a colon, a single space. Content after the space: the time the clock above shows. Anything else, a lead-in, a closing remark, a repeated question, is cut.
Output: 10:13
